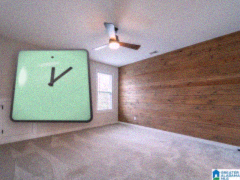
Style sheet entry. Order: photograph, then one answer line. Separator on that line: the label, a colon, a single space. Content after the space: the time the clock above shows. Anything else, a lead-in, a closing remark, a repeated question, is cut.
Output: 12:08
